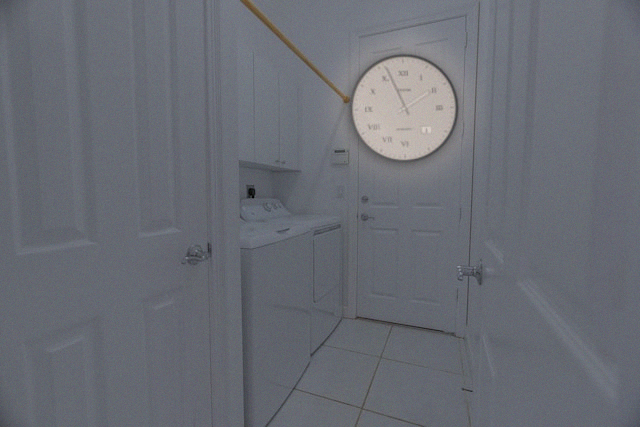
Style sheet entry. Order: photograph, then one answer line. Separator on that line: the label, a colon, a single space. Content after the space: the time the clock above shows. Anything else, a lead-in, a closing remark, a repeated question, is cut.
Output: 1:56
